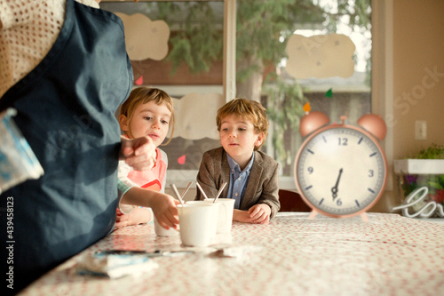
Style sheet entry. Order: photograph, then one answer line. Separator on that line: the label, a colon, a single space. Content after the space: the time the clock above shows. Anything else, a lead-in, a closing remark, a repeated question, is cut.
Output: 6:32
